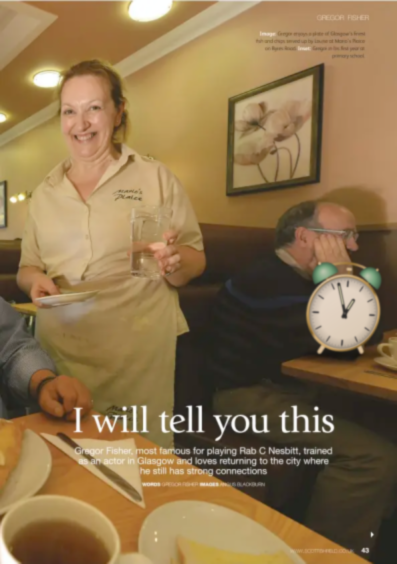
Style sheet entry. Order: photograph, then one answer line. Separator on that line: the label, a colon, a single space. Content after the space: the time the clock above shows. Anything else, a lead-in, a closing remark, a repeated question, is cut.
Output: 12:57
